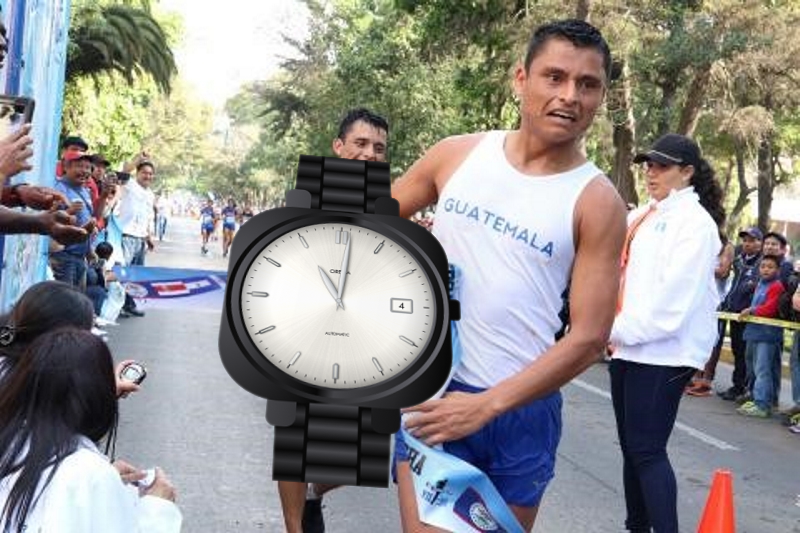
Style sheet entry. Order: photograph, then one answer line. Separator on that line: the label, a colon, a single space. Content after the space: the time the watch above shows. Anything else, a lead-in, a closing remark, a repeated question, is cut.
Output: 11:01
